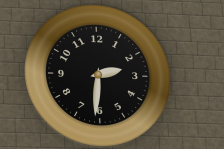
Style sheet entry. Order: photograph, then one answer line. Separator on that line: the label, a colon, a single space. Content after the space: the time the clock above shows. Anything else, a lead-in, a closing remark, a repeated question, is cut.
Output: 2:31
